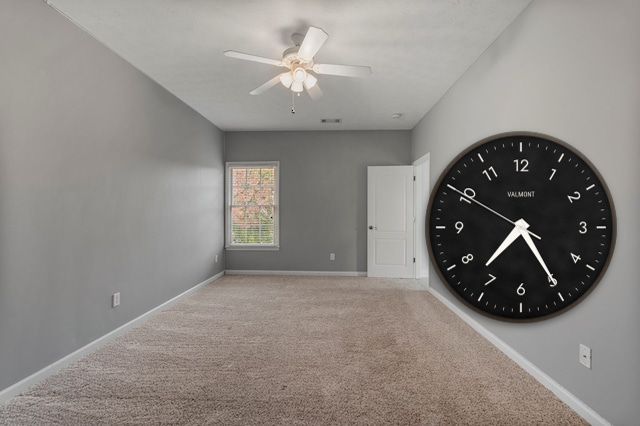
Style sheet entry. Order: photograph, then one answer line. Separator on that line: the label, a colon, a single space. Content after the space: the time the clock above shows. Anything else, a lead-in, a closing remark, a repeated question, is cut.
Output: 7:24:50
